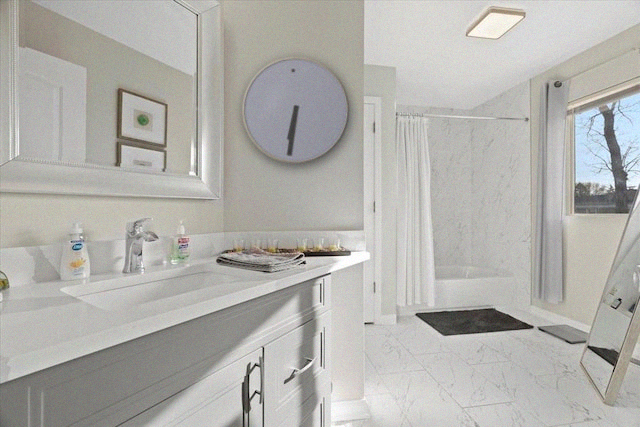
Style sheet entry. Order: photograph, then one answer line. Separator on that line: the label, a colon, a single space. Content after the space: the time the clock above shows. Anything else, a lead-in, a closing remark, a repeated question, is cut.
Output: 6:32
